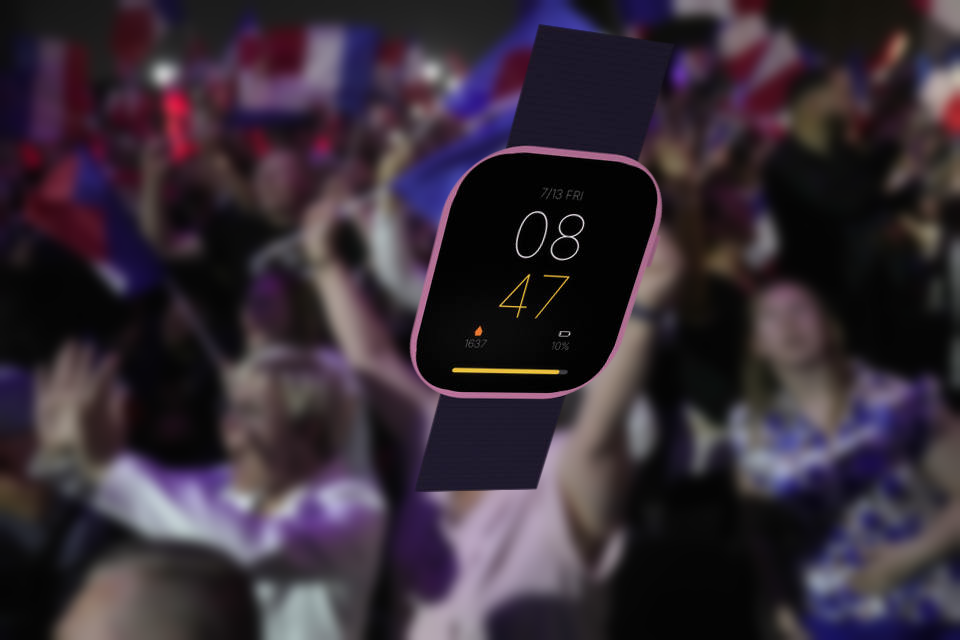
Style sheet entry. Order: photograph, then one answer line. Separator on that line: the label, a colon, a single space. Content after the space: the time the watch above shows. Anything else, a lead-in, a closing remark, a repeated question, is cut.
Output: 8:47
